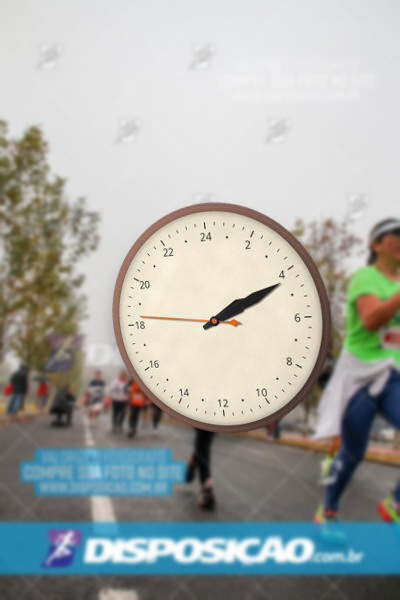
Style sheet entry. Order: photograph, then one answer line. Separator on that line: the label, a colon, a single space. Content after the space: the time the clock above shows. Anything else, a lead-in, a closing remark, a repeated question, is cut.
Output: 4:10:46
